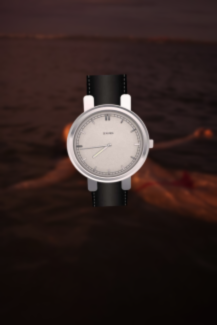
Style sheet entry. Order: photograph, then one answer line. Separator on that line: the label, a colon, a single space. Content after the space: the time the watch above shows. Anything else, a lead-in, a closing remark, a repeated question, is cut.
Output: 7:44
